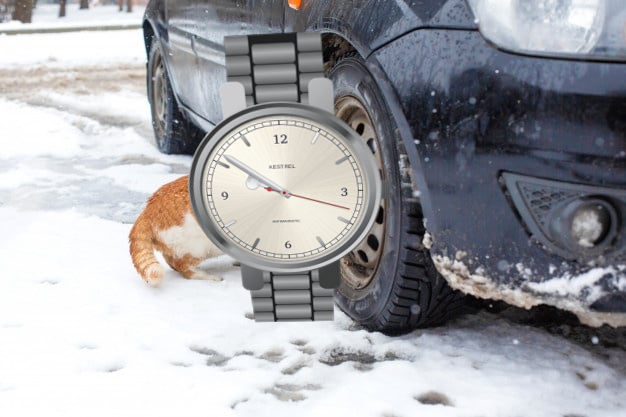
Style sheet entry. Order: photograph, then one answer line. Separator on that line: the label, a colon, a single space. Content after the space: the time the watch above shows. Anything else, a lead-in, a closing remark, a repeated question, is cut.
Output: 9:51:18
